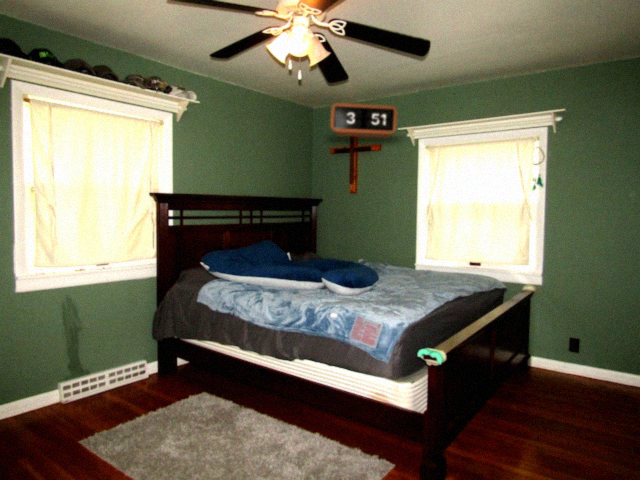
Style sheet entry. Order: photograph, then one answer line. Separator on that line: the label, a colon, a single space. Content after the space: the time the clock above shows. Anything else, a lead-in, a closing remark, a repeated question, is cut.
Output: 3:51
